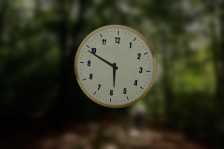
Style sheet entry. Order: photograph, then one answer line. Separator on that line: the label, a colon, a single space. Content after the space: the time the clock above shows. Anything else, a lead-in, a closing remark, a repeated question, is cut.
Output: 5:49
